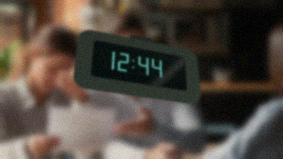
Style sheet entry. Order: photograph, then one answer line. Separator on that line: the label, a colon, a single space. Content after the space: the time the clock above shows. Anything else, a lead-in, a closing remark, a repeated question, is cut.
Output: 12:44
